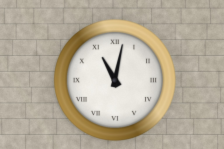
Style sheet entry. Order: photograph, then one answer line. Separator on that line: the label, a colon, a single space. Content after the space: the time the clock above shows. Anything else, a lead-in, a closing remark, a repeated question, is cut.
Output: 11:02
